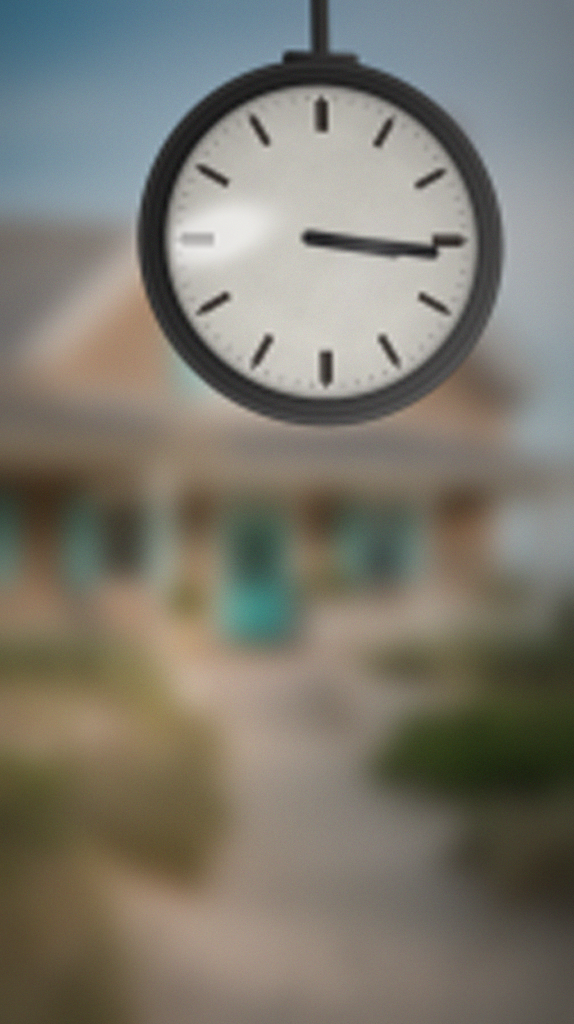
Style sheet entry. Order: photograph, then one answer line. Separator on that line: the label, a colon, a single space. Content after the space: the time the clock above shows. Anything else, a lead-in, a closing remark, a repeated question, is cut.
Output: 3:16
